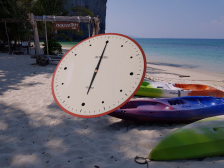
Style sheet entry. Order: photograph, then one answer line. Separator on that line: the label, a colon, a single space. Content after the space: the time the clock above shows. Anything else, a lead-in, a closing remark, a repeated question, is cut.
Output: 6:00
